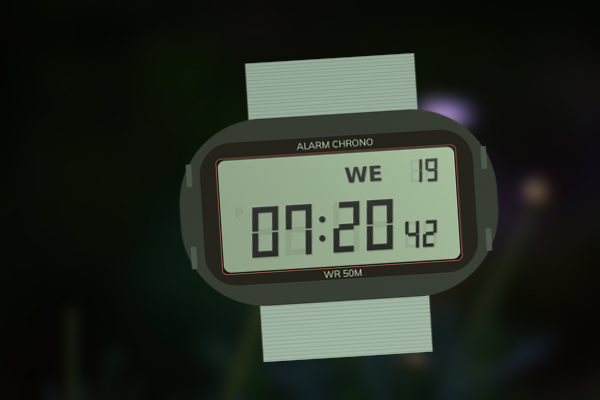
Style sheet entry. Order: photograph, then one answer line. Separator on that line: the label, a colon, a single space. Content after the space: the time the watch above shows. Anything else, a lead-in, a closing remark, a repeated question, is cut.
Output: 7:20:42
